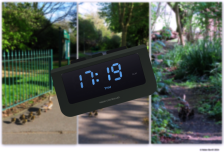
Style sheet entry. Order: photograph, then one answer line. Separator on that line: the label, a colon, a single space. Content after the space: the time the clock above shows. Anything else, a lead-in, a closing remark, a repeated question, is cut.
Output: 17:19
